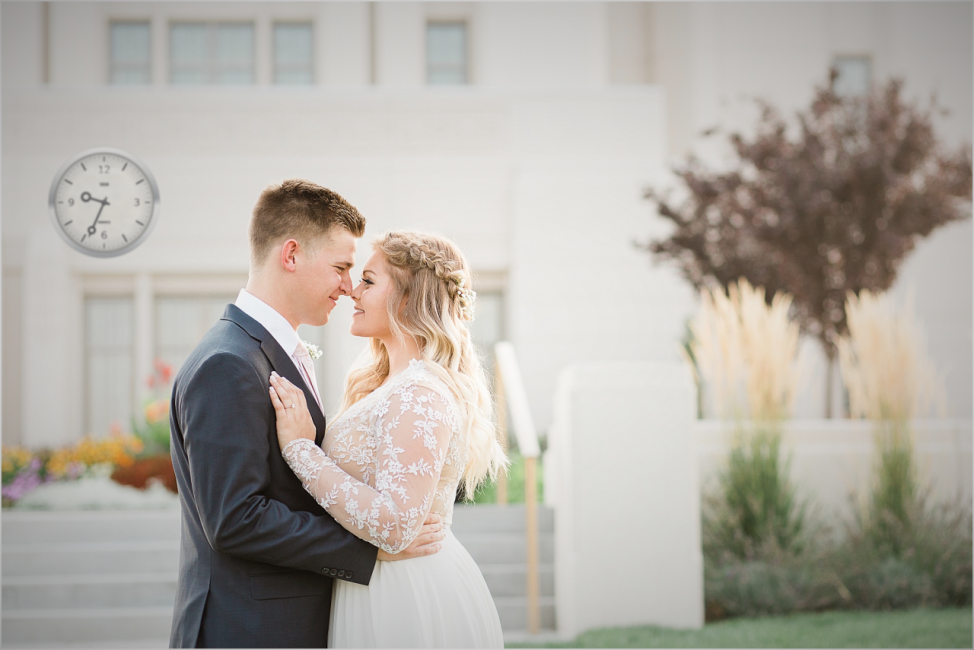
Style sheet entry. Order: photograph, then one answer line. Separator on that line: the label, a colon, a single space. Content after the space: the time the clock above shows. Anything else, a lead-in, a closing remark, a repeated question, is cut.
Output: 9:34
